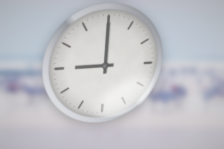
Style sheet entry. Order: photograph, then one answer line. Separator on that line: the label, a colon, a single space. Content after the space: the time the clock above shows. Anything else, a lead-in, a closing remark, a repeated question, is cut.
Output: 9:00
